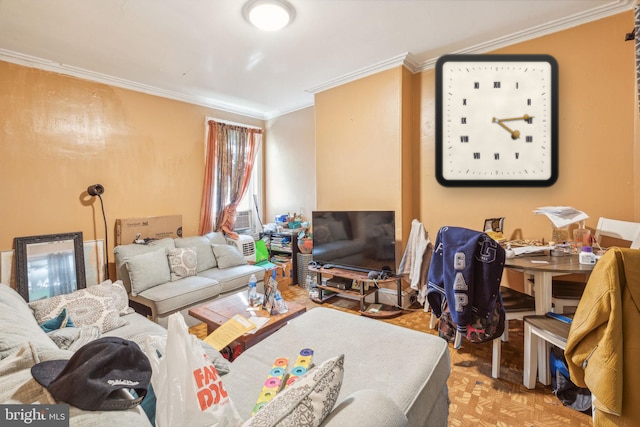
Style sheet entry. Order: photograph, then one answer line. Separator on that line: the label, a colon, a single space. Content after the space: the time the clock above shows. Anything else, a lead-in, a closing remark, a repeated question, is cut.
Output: 4:14
